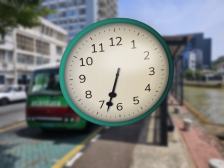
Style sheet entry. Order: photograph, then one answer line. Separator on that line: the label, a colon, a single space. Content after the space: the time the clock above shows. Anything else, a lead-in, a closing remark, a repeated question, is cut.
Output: 6:33
